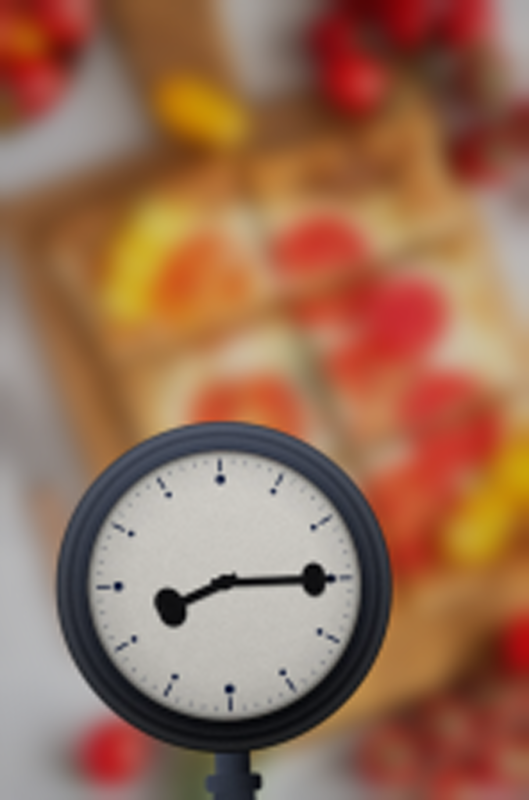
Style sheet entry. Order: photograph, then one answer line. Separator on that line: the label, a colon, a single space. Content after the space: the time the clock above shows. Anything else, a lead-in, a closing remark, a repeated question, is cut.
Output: 8:15
